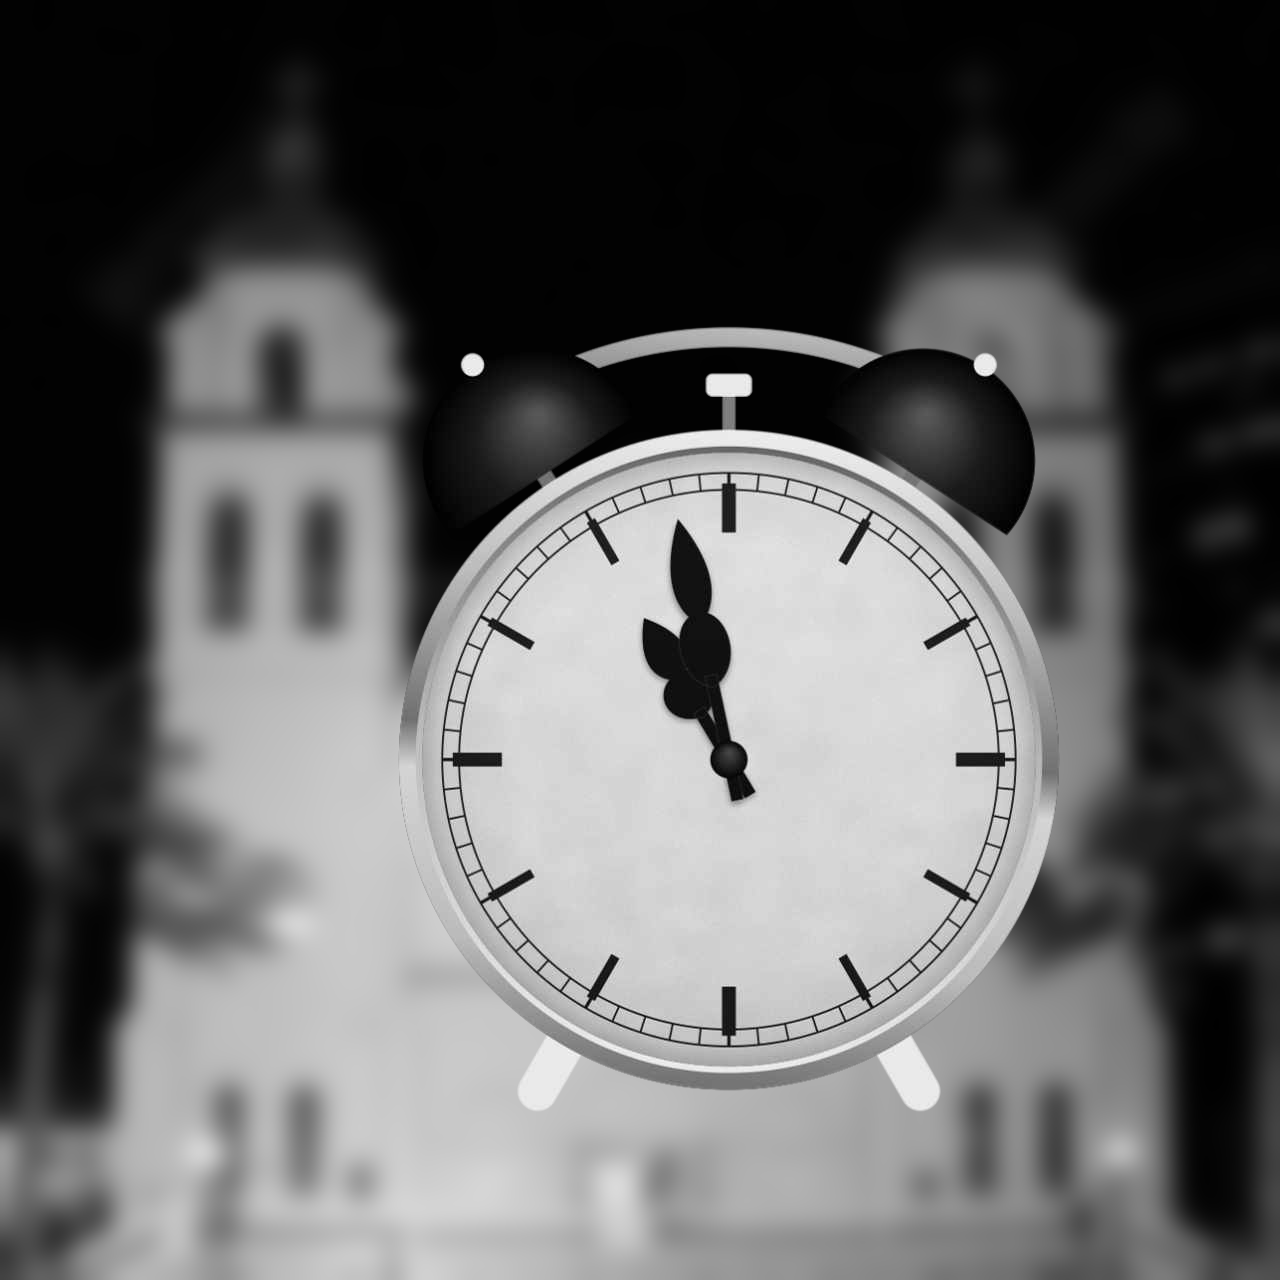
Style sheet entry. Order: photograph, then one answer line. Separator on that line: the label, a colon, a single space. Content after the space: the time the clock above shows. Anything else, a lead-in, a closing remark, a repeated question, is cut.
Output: 10:58
